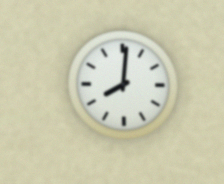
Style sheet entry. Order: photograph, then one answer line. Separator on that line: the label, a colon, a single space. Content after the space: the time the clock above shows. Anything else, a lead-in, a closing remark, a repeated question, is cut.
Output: 8:01
